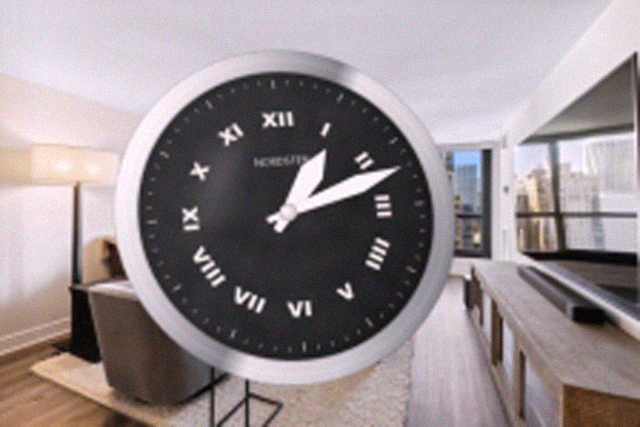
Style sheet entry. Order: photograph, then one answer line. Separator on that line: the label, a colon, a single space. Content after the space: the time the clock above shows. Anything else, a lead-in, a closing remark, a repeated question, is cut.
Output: 1:12
